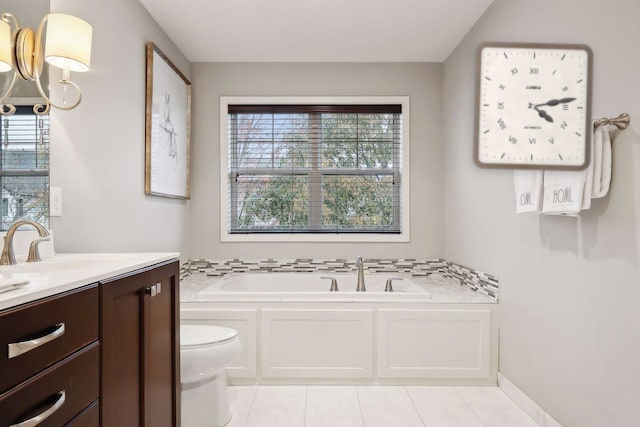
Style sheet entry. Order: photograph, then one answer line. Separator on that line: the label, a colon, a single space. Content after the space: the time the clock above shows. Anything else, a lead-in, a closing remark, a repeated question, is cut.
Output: 4:13
